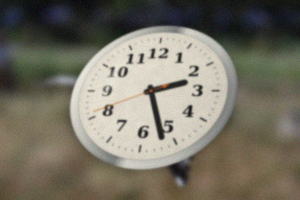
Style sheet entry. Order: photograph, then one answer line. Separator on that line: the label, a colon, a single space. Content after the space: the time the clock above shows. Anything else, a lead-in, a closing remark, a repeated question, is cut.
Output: 2:26:41
